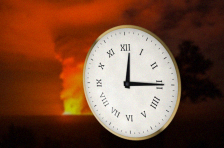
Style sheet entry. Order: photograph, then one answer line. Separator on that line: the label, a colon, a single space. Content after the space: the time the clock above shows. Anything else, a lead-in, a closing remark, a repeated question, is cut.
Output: 12:15
